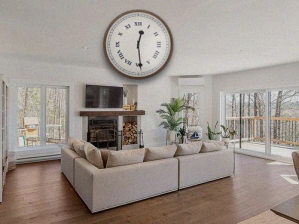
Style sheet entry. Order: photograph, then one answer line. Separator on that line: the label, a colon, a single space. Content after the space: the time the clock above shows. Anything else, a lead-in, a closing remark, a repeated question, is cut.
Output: 12:29
